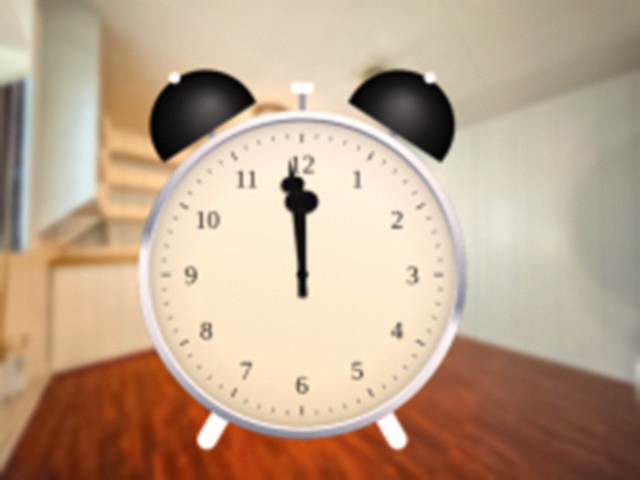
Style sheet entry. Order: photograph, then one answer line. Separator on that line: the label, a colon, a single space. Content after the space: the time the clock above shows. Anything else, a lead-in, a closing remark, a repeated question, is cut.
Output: 11:59
